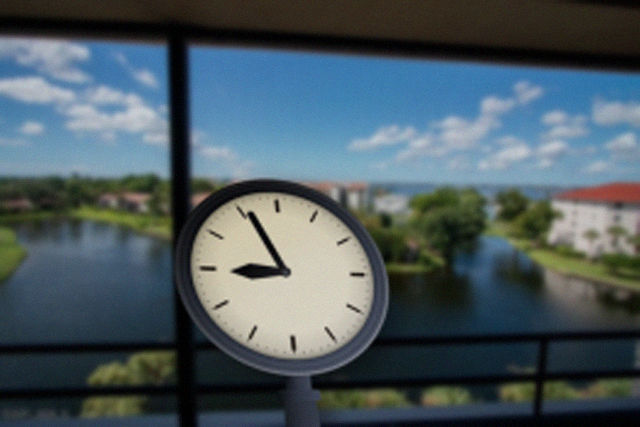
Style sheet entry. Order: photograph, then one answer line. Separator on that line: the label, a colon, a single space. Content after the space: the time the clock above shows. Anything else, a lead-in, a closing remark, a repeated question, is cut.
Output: 8:56
